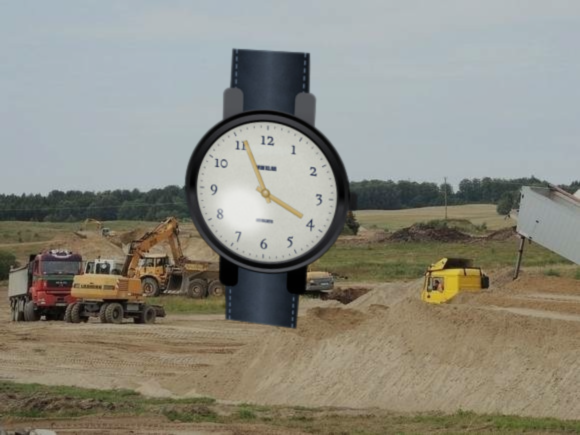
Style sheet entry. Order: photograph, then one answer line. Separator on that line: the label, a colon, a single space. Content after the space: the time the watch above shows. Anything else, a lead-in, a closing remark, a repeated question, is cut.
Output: 3:56
